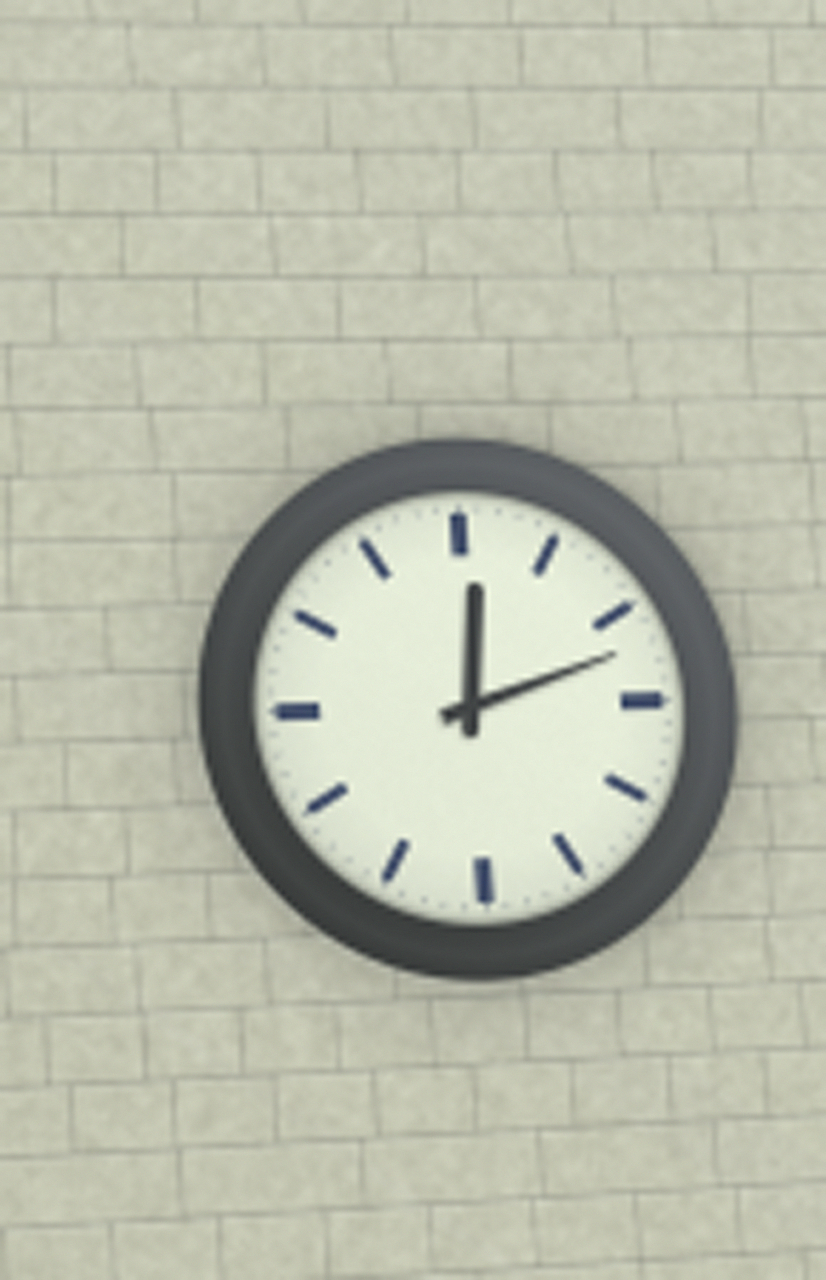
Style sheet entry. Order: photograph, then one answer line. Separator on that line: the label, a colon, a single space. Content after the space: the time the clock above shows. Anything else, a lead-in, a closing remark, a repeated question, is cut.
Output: 12:12
